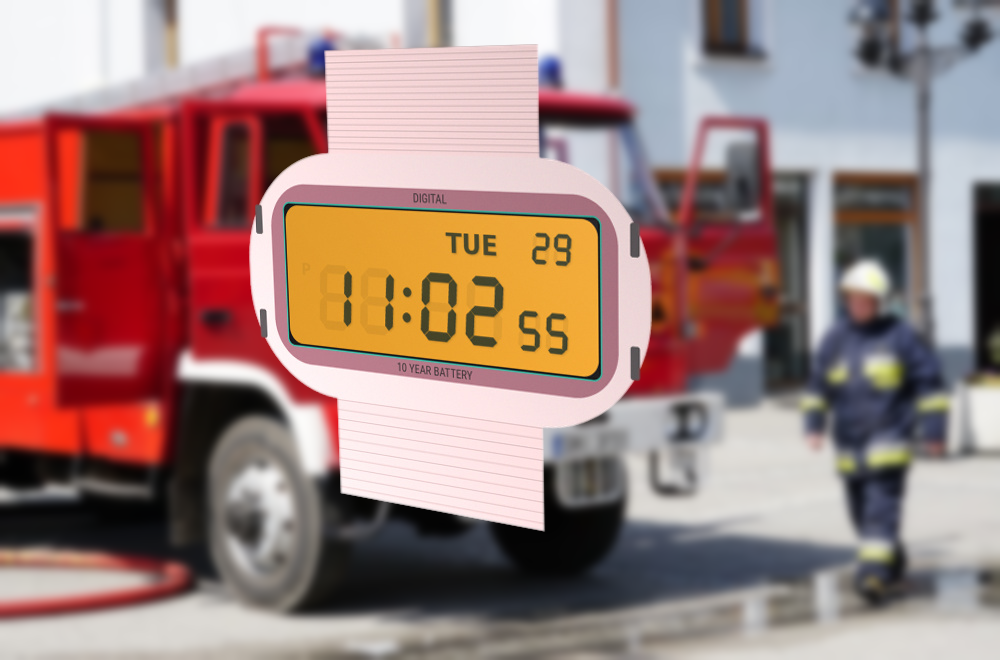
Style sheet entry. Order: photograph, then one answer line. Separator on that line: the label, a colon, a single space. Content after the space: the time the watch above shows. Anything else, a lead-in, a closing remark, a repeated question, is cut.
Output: 11:02:55
